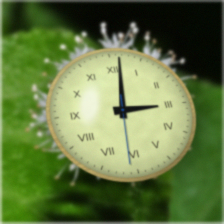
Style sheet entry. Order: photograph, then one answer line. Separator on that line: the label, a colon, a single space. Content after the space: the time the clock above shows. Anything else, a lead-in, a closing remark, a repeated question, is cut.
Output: 3:01:31
